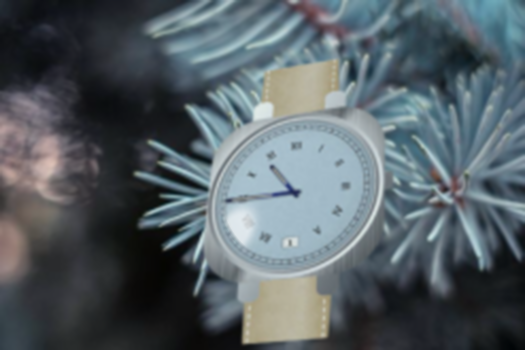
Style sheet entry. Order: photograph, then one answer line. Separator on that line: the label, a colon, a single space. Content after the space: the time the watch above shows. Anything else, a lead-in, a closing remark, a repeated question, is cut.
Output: 10:45
